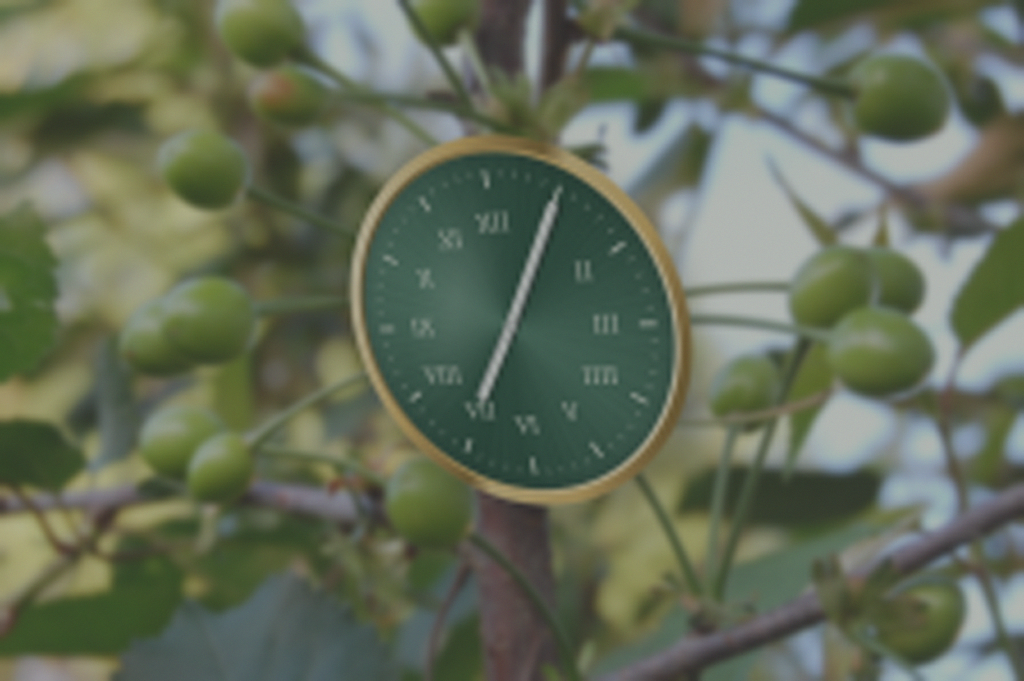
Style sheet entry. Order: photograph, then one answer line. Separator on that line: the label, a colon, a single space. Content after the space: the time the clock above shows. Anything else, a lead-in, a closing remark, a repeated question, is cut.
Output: 7:05
